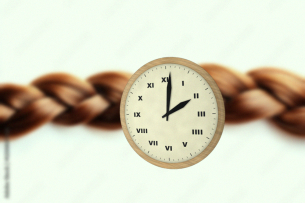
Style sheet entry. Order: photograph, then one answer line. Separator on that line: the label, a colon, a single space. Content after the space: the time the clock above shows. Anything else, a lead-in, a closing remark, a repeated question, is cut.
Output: 2:01
